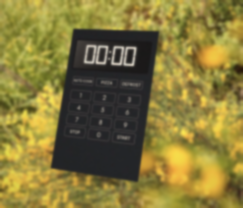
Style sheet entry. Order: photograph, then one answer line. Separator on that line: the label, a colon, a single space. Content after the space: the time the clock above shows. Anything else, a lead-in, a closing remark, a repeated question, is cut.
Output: 0:00
